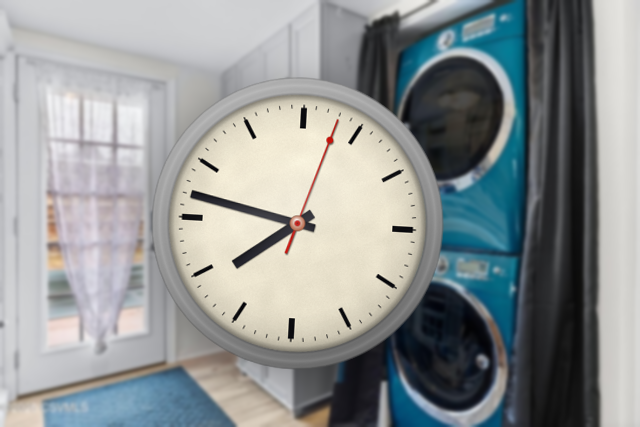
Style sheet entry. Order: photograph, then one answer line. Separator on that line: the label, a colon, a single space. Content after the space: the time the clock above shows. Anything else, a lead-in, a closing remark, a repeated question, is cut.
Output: 7:47:03
